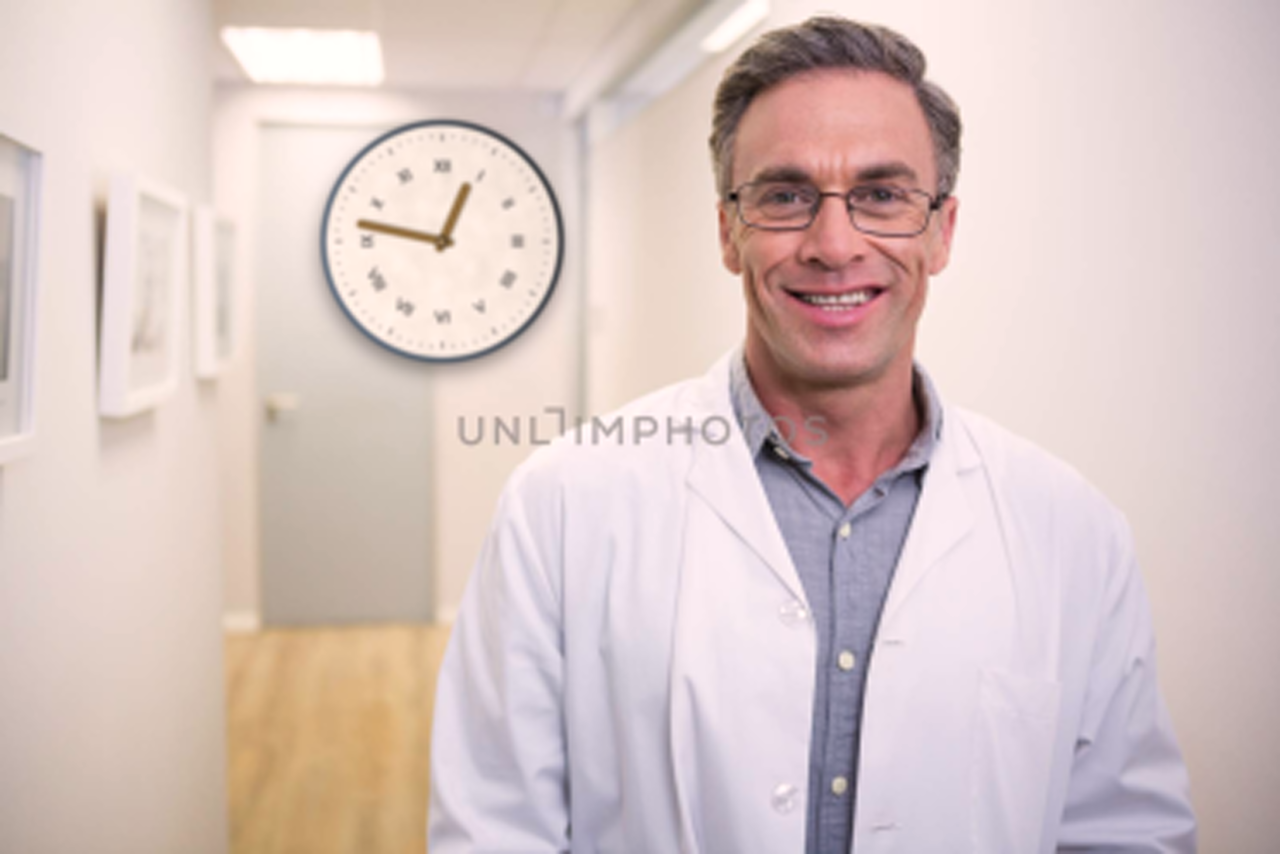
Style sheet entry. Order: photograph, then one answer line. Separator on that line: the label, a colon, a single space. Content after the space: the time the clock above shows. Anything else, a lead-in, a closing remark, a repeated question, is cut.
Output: 12:47
